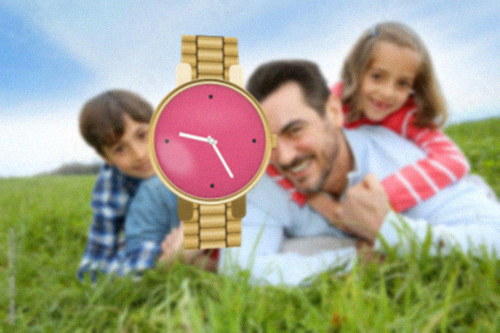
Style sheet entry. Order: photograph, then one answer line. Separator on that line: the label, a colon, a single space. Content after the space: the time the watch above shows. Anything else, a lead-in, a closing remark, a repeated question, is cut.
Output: 9:25
